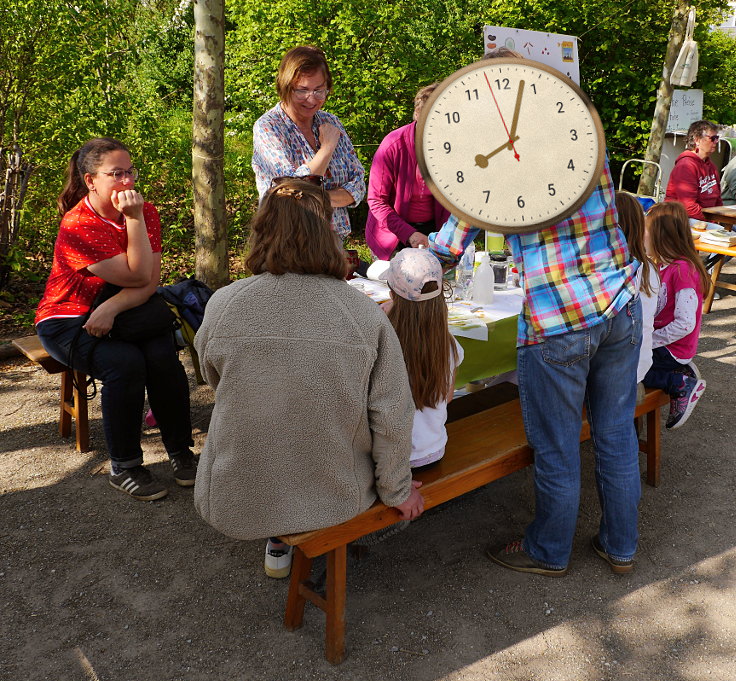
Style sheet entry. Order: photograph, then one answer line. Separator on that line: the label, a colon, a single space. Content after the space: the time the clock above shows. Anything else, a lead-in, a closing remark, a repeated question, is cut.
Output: 8:02:58
